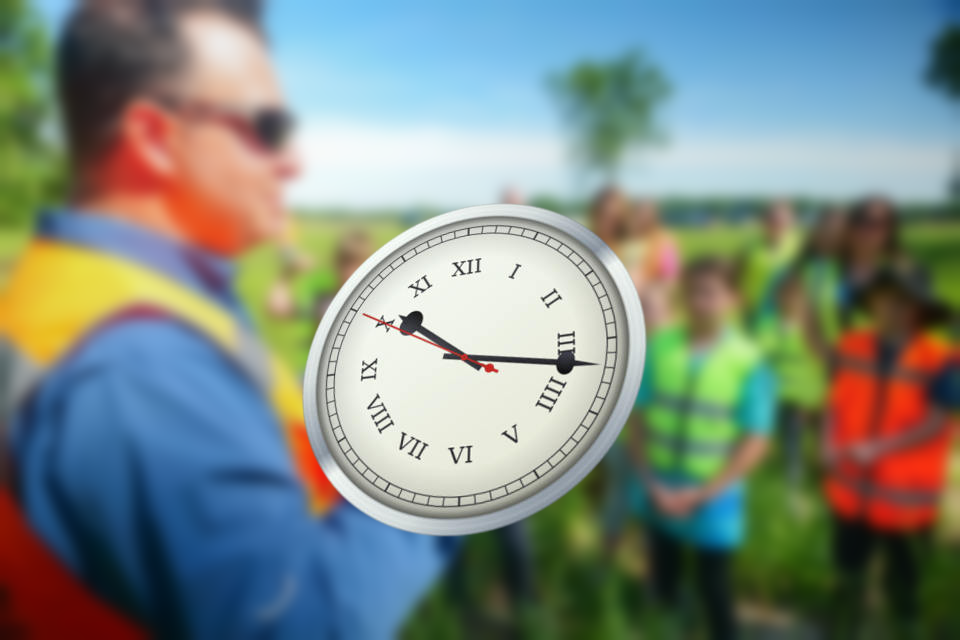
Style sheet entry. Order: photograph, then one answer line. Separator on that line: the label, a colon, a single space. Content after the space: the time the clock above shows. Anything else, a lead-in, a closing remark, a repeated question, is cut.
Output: 10:16:50
